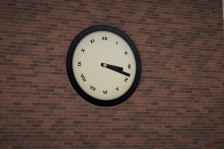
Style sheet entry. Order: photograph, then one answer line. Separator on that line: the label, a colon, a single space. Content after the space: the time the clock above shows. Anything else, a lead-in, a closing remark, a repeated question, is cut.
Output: 3:18
